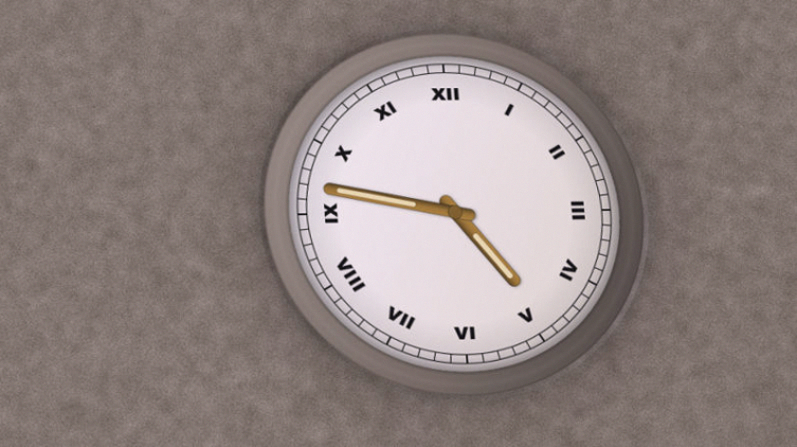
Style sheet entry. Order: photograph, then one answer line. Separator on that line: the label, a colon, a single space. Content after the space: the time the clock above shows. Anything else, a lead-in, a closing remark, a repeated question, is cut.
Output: 4:47
